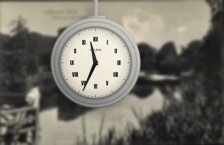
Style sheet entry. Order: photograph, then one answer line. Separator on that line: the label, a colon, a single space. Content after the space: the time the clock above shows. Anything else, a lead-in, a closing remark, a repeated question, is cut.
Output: 11:34
